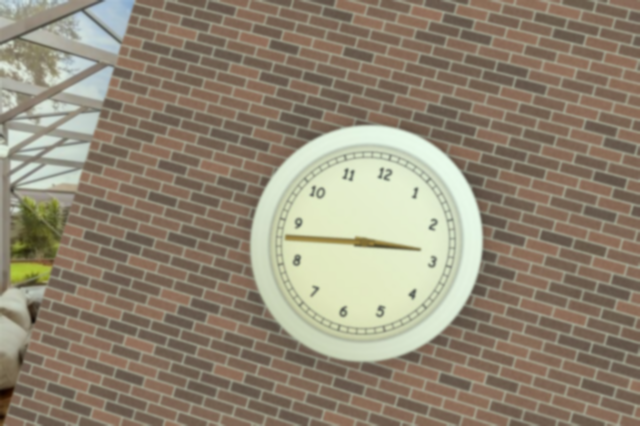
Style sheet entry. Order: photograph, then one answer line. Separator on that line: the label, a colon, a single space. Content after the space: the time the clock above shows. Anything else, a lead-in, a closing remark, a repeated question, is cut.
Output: 2:43
